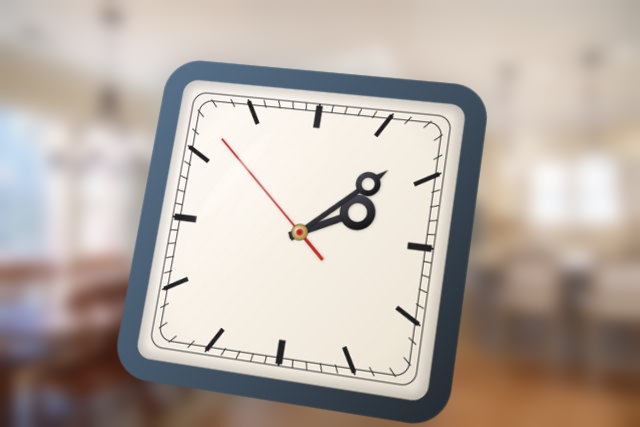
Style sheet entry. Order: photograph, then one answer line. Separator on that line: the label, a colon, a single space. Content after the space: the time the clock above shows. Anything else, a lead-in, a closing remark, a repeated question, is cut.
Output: 2:07:52
